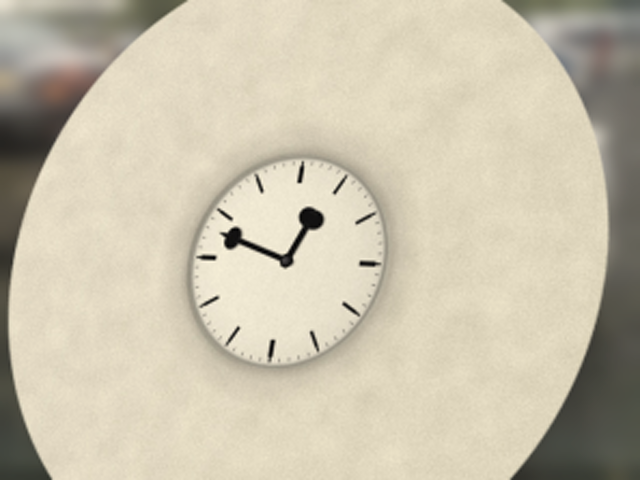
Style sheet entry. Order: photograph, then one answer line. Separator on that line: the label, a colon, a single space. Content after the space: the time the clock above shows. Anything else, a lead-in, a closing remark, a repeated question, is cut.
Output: 12:48
